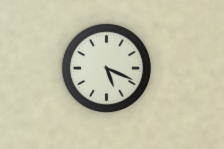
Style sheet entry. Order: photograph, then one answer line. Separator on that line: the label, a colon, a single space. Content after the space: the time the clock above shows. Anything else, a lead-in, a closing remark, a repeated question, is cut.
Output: 5:19
